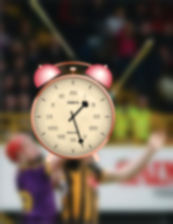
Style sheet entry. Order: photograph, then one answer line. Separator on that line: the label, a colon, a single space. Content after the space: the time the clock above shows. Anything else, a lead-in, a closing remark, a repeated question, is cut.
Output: 1:27
